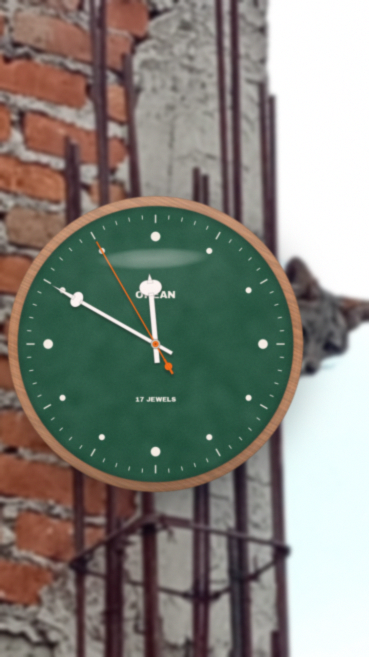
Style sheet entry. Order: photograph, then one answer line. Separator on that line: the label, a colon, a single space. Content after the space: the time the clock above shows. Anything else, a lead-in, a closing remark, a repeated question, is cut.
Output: 11:49:55
